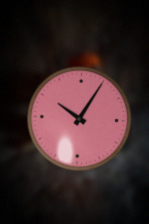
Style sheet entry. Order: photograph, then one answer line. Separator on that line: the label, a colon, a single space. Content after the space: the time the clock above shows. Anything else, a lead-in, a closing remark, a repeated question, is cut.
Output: 10:05
